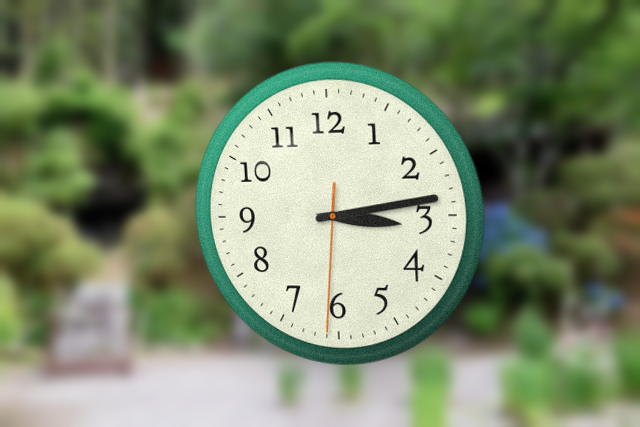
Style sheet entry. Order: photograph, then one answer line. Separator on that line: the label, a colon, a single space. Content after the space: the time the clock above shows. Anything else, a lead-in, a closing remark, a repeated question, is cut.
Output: 3:13:31
